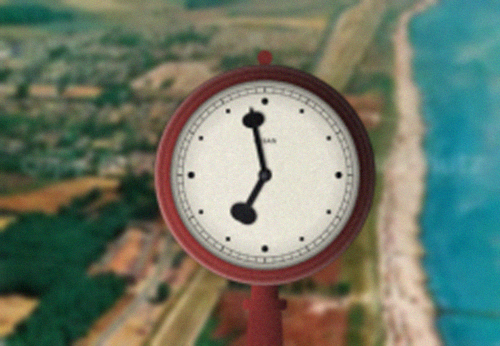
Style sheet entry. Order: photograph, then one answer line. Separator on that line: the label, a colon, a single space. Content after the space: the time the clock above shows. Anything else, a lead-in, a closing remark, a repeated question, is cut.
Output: 6:58
